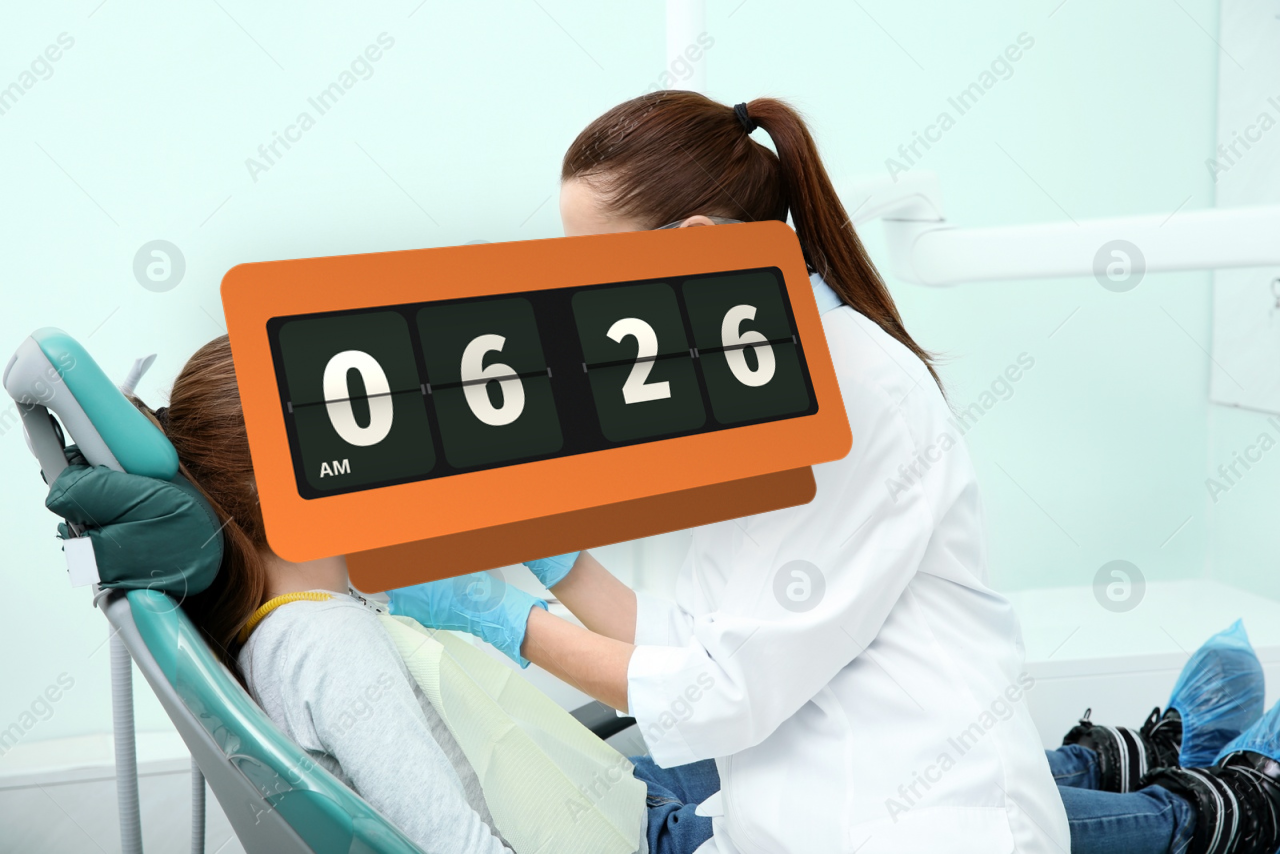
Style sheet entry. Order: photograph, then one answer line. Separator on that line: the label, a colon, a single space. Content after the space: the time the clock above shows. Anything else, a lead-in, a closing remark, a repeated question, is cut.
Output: 6:26
